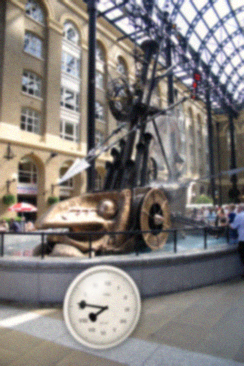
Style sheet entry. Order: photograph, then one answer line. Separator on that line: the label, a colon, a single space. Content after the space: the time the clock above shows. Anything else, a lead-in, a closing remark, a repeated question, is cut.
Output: 7:46
